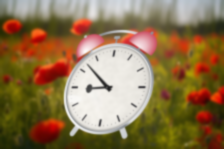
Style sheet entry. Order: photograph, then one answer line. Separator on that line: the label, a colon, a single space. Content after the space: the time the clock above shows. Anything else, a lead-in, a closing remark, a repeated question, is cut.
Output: 8:52
